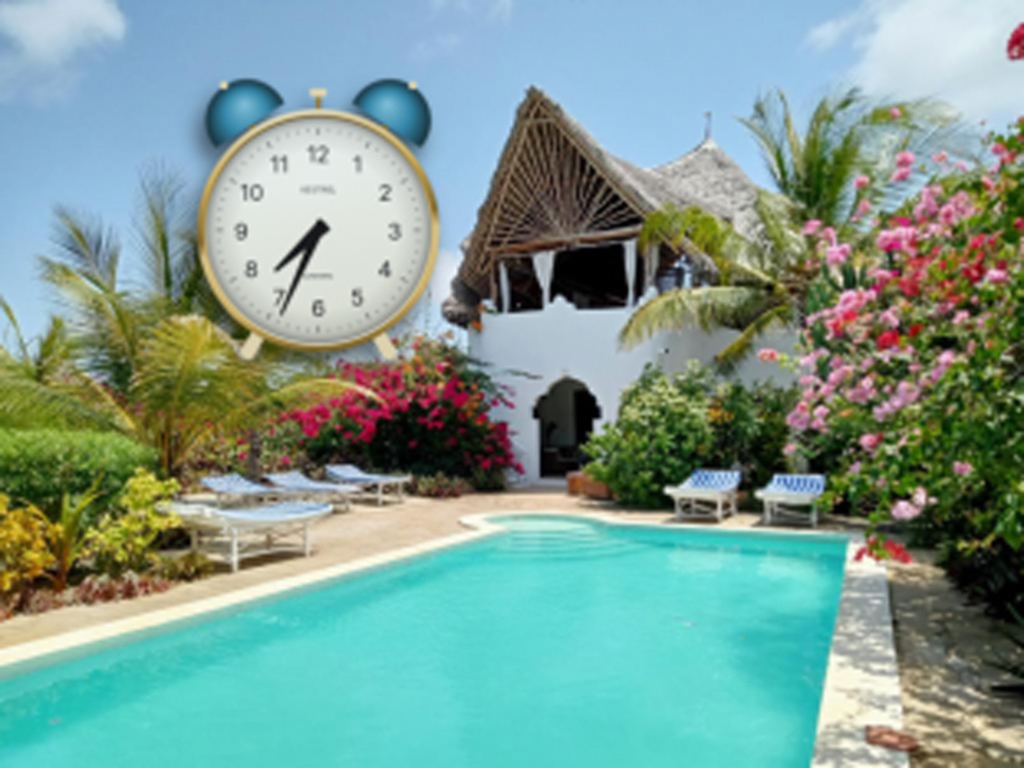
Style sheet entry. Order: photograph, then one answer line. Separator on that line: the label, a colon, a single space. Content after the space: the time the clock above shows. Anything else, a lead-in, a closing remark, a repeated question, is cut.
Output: 7:34
